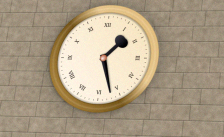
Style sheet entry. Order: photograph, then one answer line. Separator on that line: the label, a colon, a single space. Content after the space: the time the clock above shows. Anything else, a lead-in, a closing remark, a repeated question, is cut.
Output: 1:27
